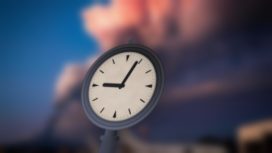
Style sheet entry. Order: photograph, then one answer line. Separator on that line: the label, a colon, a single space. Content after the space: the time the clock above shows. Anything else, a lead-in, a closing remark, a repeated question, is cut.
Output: 9:04
